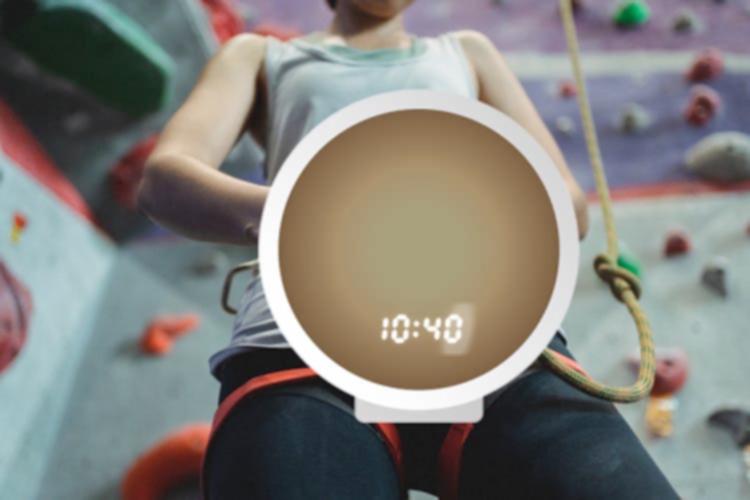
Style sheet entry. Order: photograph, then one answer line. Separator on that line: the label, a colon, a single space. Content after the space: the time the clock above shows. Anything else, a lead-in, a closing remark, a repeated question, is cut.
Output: 10:40
